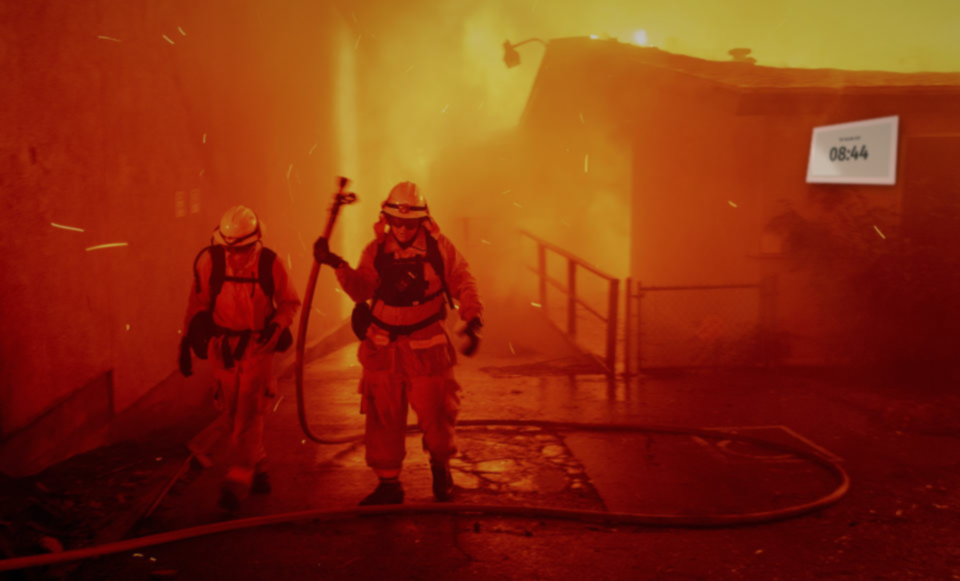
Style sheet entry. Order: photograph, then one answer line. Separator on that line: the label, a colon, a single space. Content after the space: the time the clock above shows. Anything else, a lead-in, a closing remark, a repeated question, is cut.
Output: 8:44
